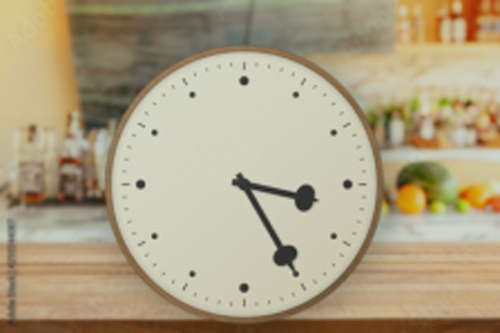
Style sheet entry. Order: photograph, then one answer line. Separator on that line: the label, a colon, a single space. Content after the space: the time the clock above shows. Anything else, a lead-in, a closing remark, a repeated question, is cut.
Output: 3:25
